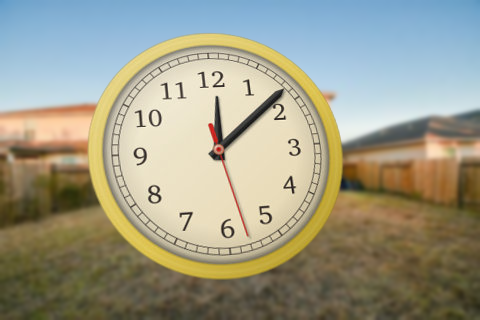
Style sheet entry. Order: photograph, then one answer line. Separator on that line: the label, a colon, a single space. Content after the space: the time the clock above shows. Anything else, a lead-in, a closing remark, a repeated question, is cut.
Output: 12:08:28
